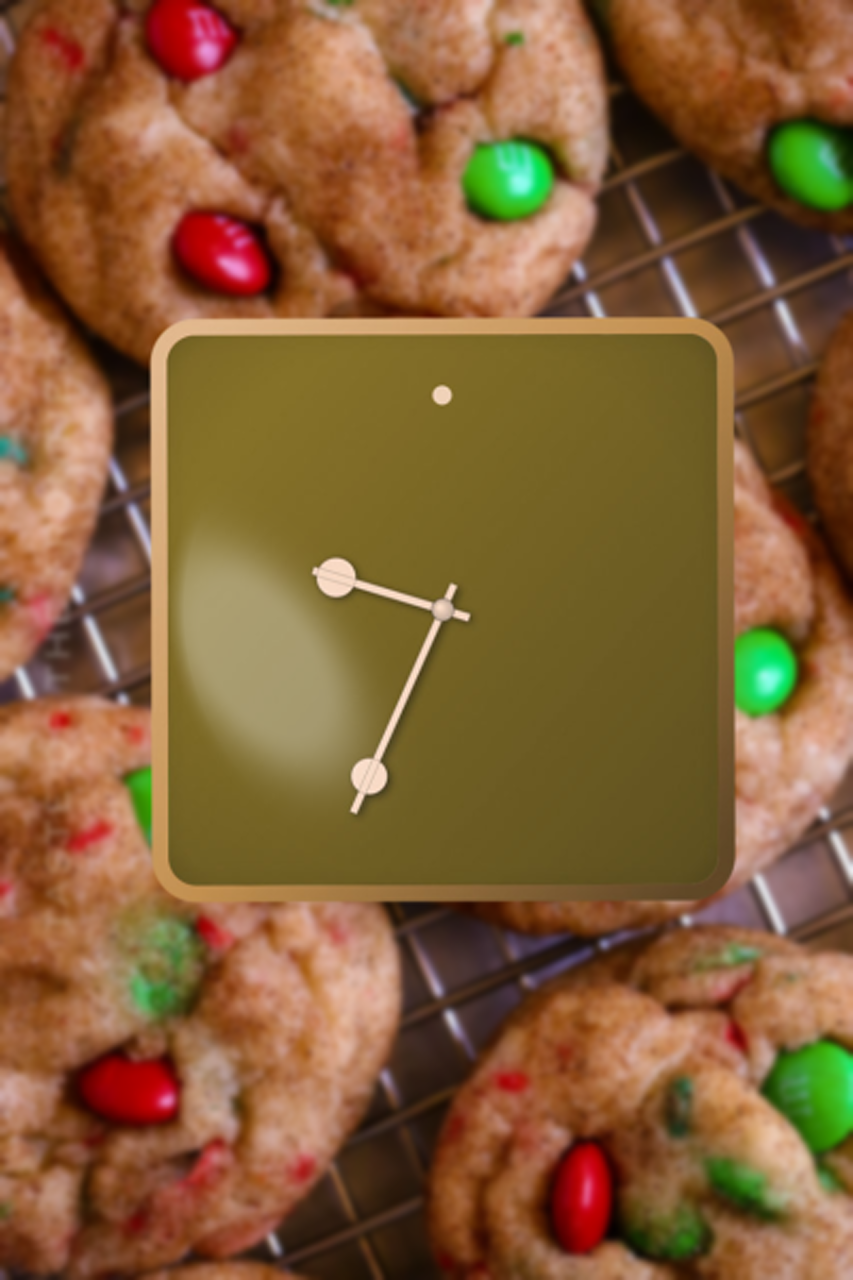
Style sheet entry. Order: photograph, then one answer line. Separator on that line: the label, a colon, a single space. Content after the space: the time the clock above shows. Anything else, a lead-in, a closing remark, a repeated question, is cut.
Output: 9:34
